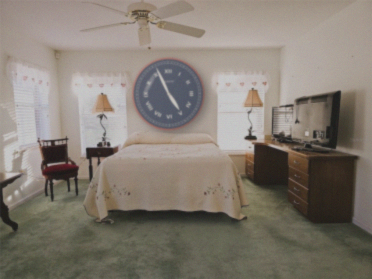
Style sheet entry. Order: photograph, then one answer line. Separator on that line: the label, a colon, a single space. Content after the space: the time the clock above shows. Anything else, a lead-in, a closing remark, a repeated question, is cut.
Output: 4:56
